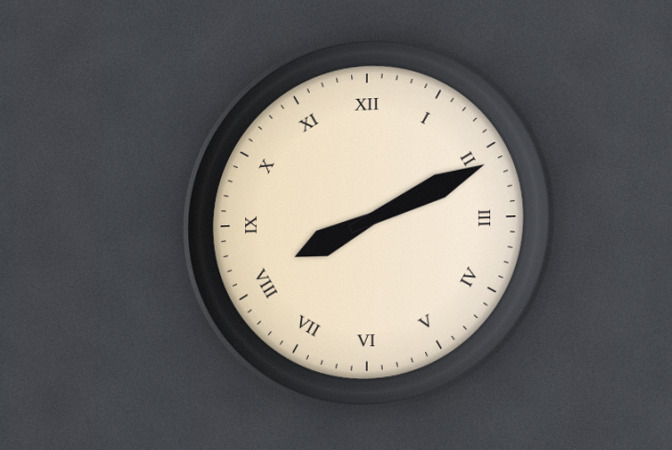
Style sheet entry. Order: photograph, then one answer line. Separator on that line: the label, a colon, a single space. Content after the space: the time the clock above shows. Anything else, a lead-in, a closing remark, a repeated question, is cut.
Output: 8:11
